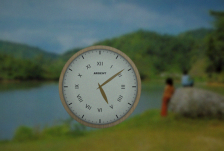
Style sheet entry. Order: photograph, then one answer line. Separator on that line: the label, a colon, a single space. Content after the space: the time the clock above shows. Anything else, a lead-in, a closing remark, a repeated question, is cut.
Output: 5:09
